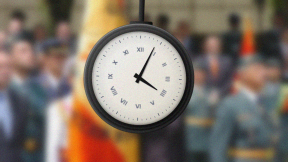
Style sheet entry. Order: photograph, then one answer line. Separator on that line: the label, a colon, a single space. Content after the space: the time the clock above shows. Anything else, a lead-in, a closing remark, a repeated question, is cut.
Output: 4:04
